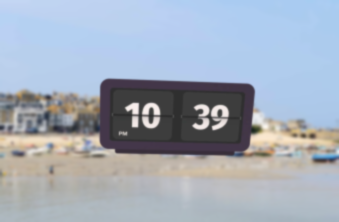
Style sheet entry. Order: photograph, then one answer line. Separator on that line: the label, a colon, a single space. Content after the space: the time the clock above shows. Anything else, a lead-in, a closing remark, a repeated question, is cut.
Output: 10:39
